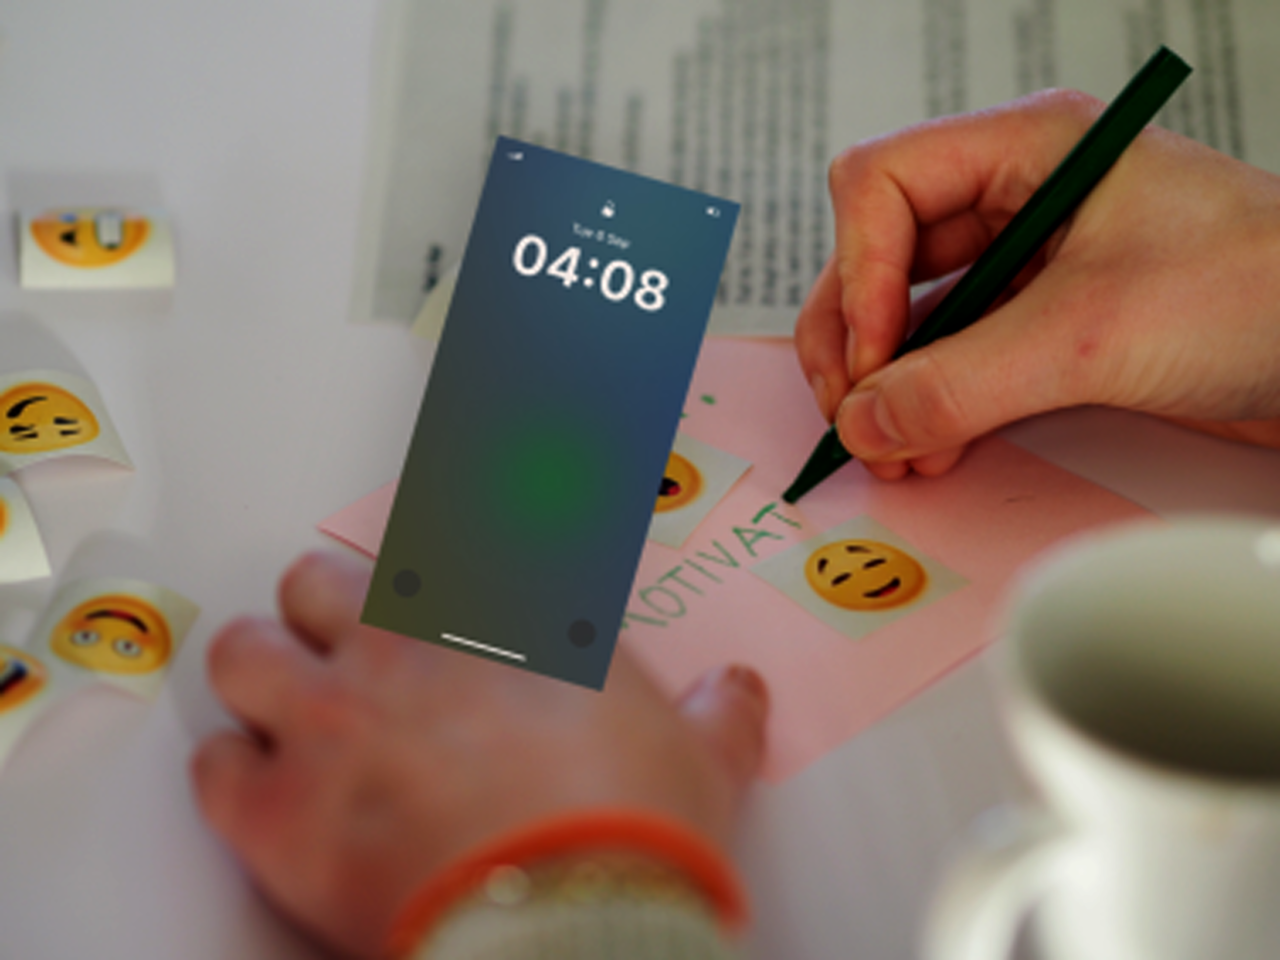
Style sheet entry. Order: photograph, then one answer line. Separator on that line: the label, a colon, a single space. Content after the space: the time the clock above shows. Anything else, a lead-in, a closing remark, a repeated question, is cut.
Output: 4:08
